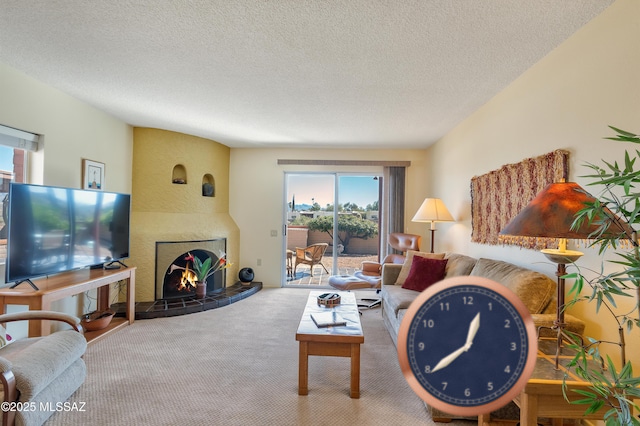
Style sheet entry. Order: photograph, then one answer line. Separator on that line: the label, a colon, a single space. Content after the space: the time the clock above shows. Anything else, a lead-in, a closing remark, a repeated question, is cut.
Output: 12:39
